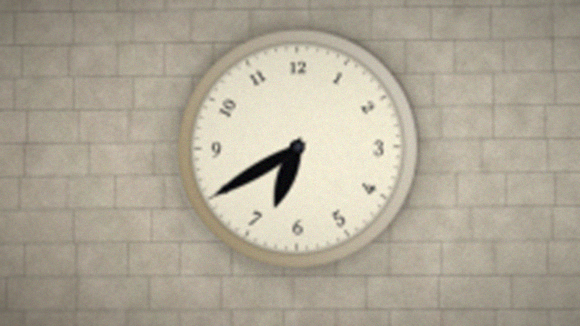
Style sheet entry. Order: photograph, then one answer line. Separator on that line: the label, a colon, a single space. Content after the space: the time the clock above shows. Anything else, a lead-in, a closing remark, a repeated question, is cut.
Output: 6:40
